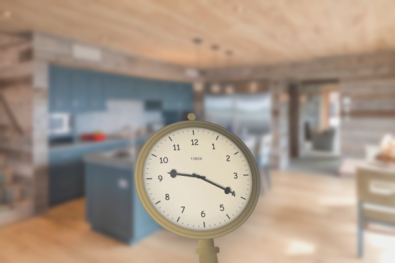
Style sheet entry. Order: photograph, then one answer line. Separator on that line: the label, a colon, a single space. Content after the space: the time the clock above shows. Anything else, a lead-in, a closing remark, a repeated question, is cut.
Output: 9:20
